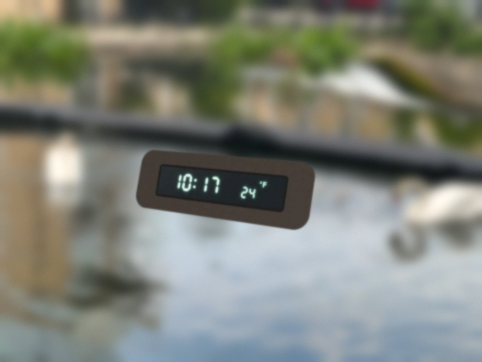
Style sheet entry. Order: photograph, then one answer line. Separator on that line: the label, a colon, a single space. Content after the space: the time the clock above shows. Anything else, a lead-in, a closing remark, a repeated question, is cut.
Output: 10:17
